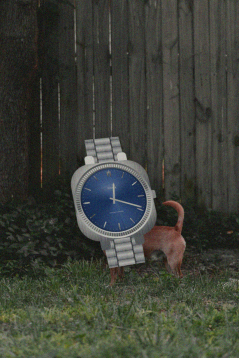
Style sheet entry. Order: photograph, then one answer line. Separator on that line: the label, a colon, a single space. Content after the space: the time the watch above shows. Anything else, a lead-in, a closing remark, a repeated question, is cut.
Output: 12:19
